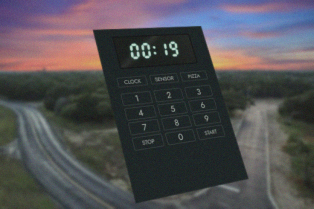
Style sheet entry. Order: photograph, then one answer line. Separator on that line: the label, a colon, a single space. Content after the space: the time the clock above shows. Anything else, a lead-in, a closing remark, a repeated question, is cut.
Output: 0:19
